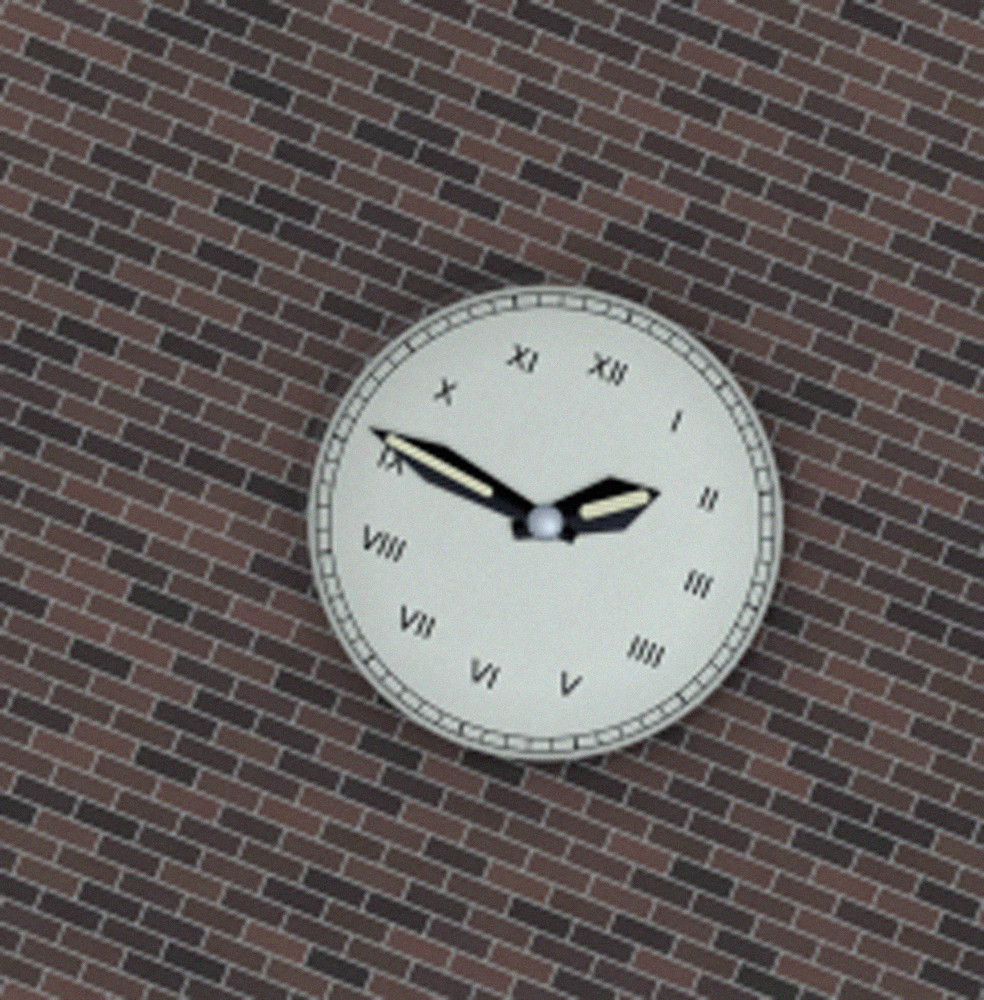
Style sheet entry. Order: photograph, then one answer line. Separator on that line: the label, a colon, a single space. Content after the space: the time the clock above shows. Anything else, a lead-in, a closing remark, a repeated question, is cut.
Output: 1:46
